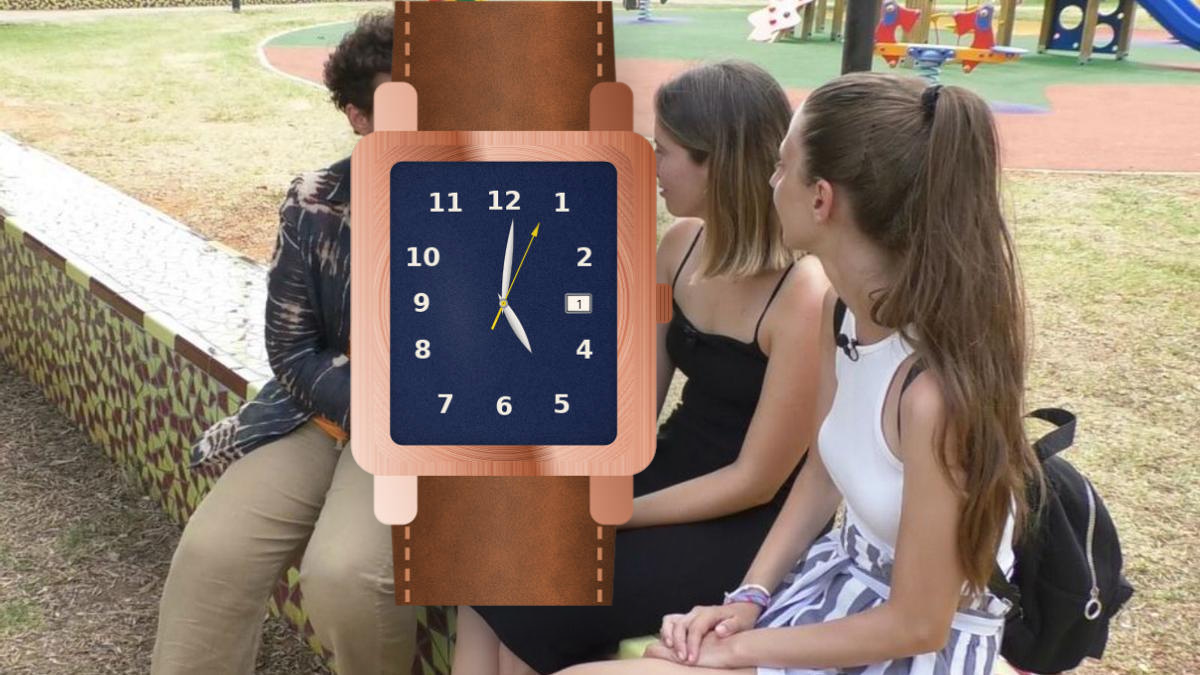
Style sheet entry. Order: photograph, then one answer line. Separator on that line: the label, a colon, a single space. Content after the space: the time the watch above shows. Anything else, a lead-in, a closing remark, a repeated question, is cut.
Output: 5:01:04
